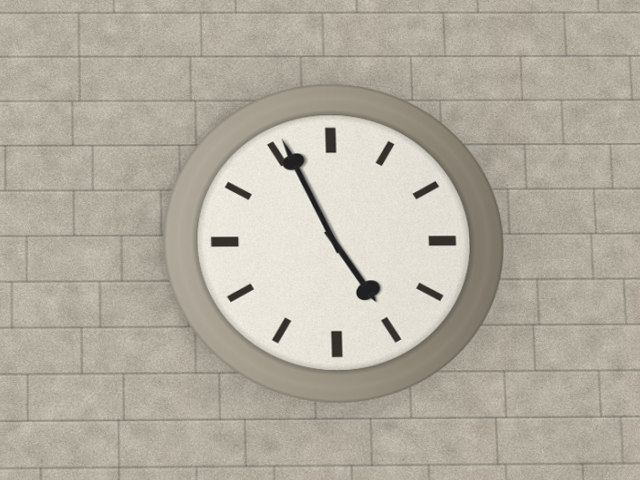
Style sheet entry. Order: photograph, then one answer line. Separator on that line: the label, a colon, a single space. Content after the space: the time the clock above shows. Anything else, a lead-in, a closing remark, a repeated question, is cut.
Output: 4:56
